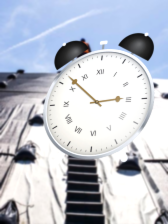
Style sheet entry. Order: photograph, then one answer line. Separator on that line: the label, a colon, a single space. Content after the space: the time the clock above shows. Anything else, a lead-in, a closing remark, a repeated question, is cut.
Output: 2:52
